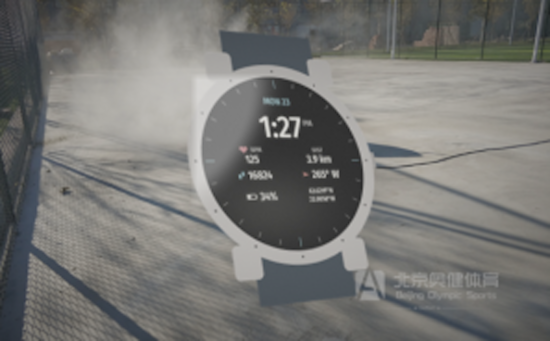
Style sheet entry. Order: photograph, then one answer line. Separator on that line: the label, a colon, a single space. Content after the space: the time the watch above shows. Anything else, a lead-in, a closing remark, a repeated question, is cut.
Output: 1:27
